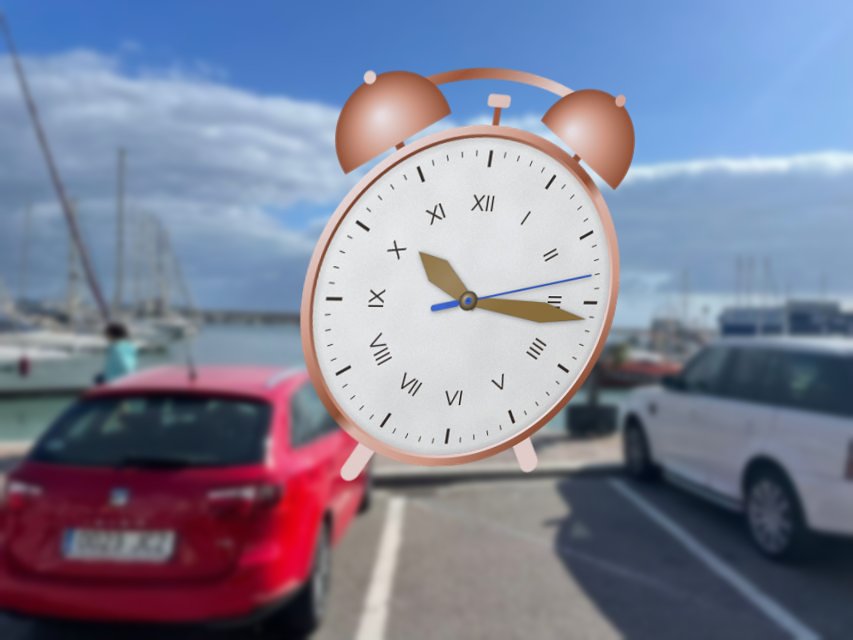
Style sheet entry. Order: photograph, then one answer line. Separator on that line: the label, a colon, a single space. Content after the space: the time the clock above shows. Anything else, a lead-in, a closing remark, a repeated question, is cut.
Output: 10:16:13
